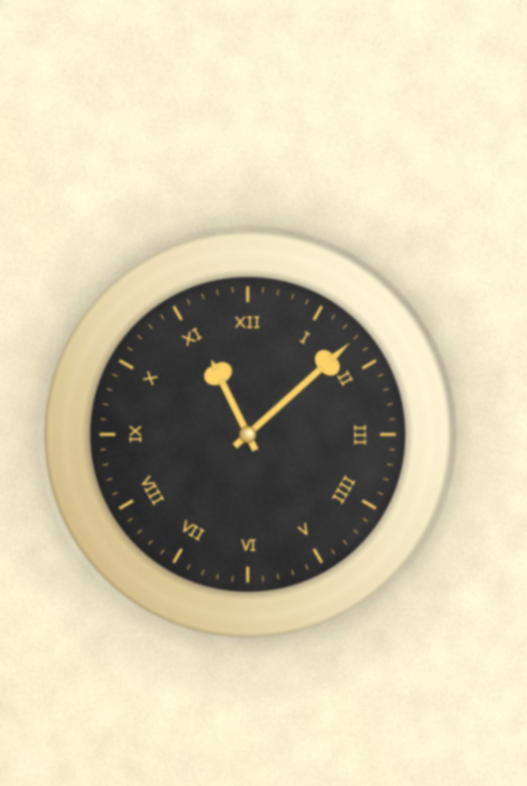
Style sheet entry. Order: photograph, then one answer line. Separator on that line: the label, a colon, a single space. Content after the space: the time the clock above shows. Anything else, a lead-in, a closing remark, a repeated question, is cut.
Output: 11:08
